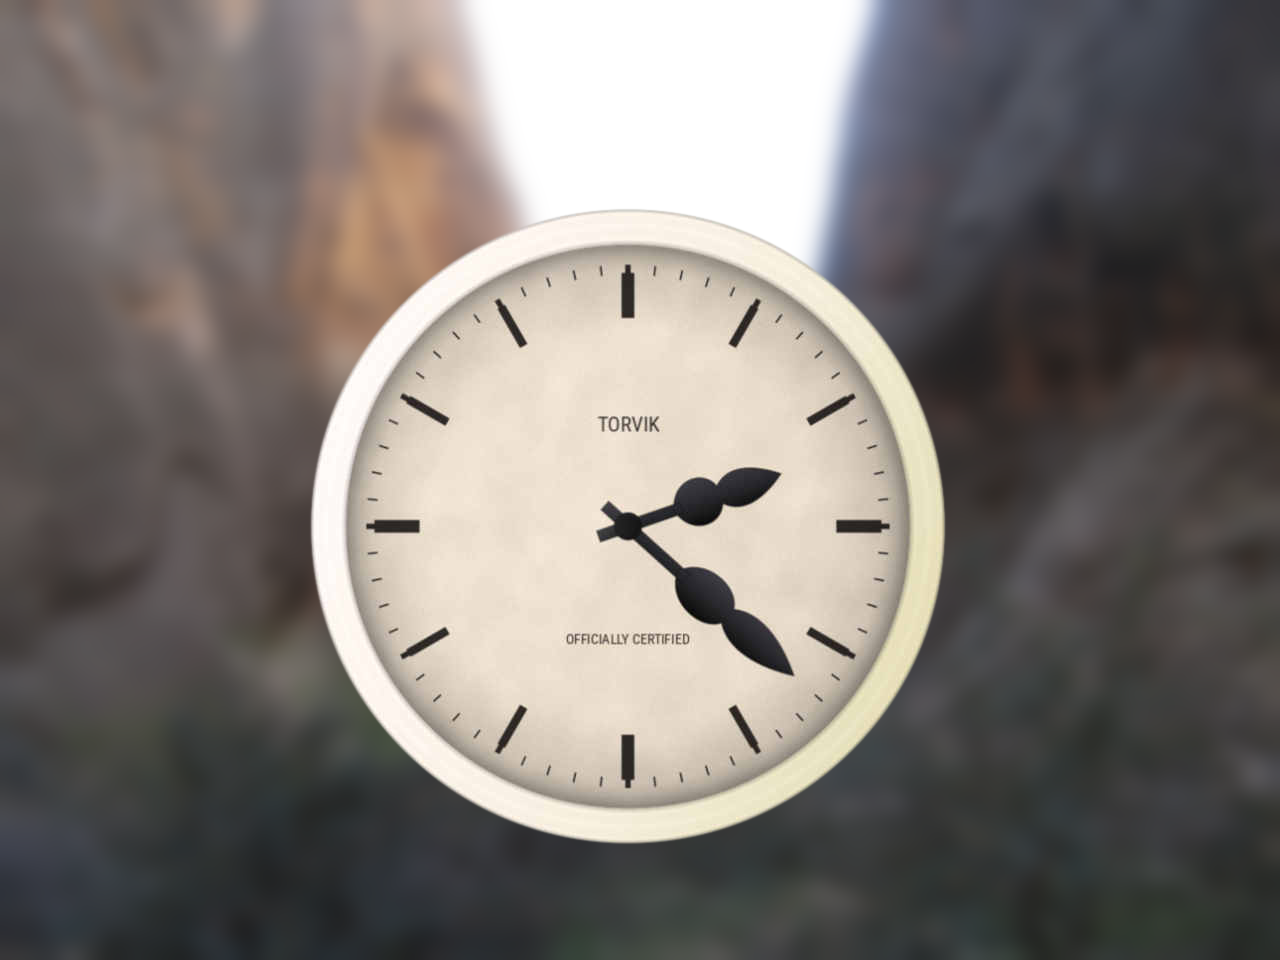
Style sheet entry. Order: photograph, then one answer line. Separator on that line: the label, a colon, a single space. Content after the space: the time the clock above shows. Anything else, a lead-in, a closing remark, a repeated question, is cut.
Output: 2:22
